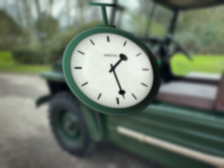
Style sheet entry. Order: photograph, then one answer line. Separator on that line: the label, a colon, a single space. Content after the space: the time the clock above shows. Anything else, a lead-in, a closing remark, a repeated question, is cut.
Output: 1:28
